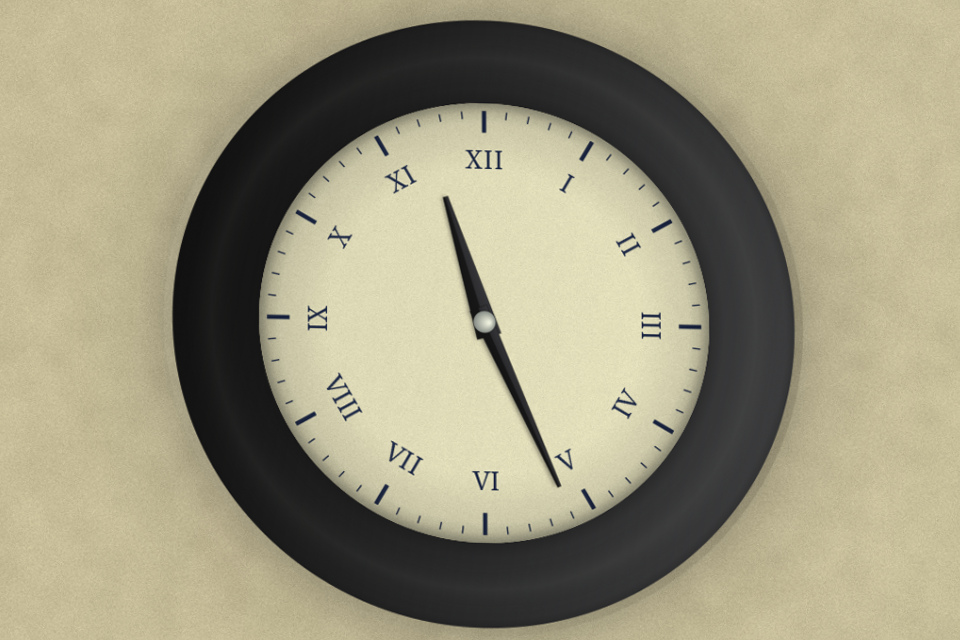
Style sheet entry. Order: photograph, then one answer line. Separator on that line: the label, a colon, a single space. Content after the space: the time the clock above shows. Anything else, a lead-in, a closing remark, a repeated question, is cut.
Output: 11:26
